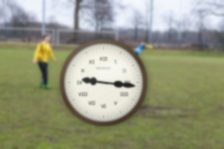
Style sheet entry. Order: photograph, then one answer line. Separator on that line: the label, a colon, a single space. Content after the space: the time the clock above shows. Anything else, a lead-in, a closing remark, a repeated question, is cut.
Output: 9:16
